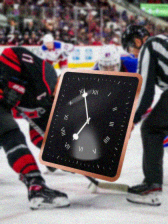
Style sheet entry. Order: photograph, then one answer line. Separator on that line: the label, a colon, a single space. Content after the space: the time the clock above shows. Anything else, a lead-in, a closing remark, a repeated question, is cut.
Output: 6:56
